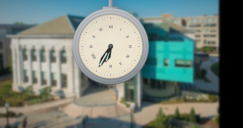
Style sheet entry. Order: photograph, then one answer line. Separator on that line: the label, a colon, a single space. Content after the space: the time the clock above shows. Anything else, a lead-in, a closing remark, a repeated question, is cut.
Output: 6:35
